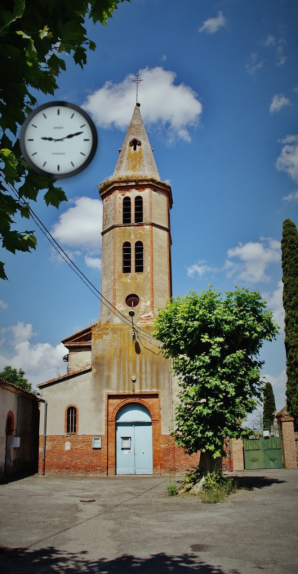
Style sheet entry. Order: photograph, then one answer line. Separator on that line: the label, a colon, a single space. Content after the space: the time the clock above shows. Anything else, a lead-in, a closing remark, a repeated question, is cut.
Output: 9:12
